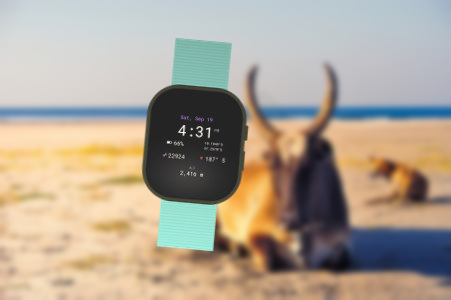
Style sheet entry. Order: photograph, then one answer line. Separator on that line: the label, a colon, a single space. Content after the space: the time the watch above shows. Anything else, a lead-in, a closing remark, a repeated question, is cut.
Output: 4:31
